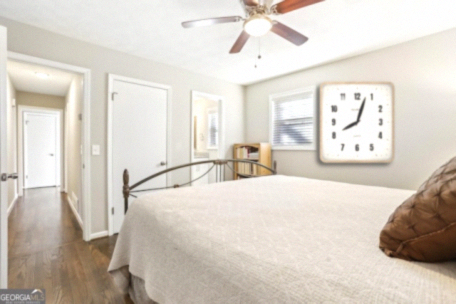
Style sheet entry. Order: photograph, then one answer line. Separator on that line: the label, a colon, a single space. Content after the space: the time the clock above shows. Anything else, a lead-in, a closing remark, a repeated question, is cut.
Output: 8:03
